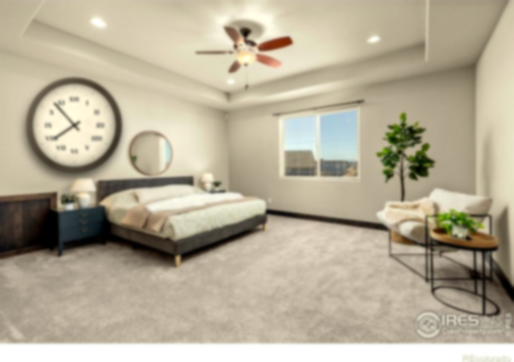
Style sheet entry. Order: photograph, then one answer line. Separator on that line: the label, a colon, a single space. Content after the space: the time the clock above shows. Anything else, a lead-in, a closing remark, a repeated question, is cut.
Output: 7:53
